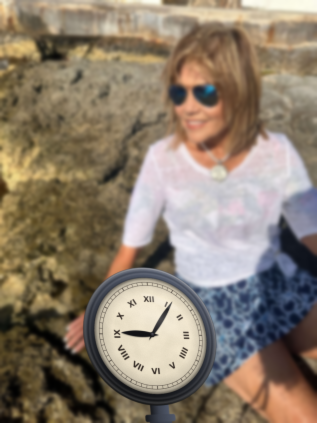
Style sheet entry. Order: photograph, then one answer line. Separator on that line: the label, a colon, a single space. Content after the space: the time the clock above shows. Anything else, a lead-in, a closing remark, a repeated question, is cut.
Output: 9:06
